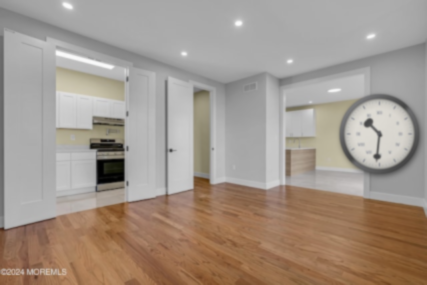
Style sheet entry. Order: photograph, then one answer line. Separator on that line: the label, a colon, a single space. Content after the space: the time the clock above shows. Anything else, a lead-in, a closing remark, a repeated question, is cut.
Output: 10:31
